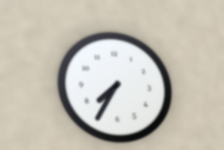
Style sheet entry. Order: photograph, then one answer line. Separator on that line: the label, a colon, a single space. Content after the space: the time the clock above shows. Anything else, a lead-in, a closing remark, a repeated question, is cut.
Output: 7:35
